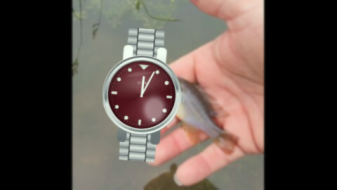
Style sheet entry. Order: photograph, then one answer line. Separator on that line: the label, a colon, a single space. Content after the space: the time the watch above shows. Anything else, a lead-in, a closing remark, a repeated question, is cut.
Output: 12:04
